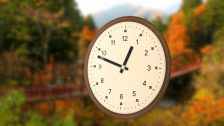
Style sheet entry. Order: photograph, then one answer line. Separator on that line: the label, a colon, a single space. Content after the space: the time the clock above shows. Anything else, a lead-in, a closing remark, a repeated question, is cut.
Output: 12:48
